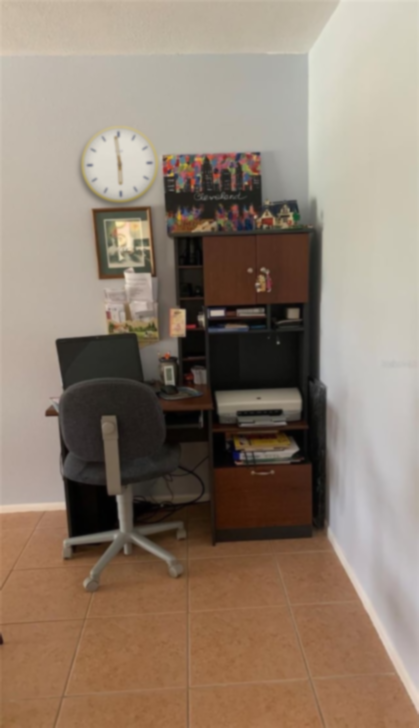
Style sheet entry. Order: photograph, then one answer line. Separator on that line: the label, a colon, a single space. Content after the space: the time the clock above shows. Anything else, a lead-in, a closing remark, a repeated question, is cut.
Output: 5:59
